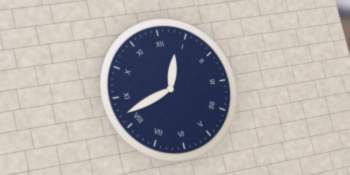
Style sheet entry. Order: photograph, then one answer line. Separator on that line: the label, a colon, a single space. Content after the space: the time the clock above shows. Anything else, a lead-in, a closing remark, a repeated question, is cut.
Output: 12:42
